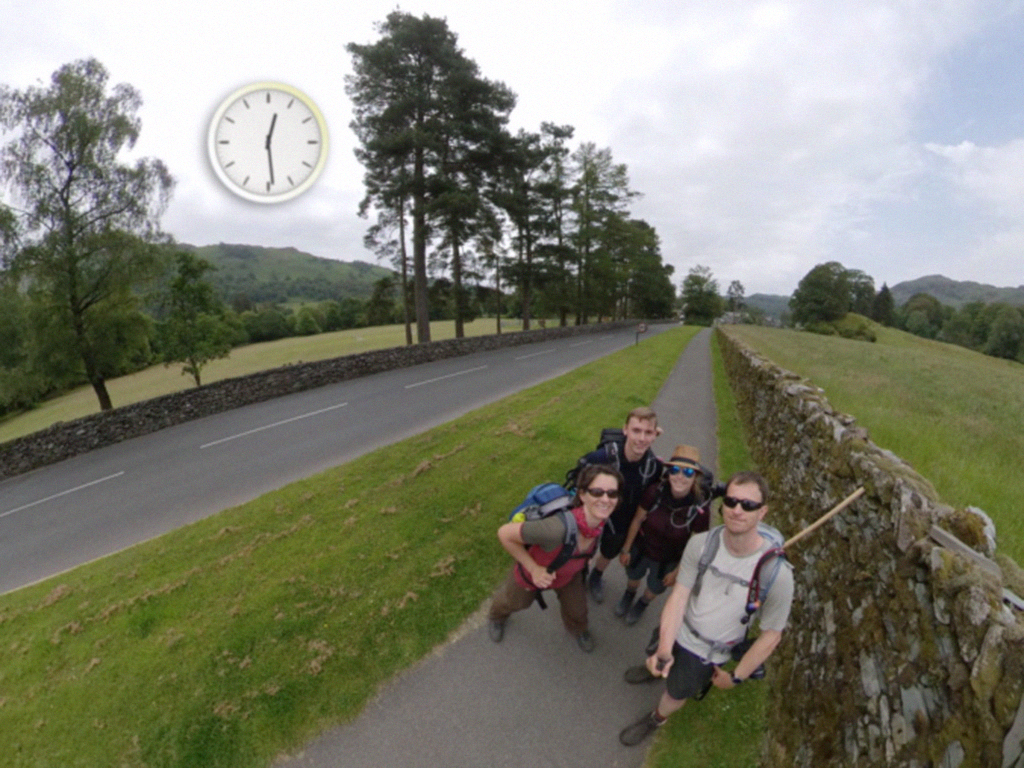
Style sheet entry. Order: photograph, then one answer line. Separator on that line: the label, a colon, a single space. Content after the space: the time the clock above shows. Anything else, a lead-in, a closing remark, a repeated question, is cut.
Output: 12:29
